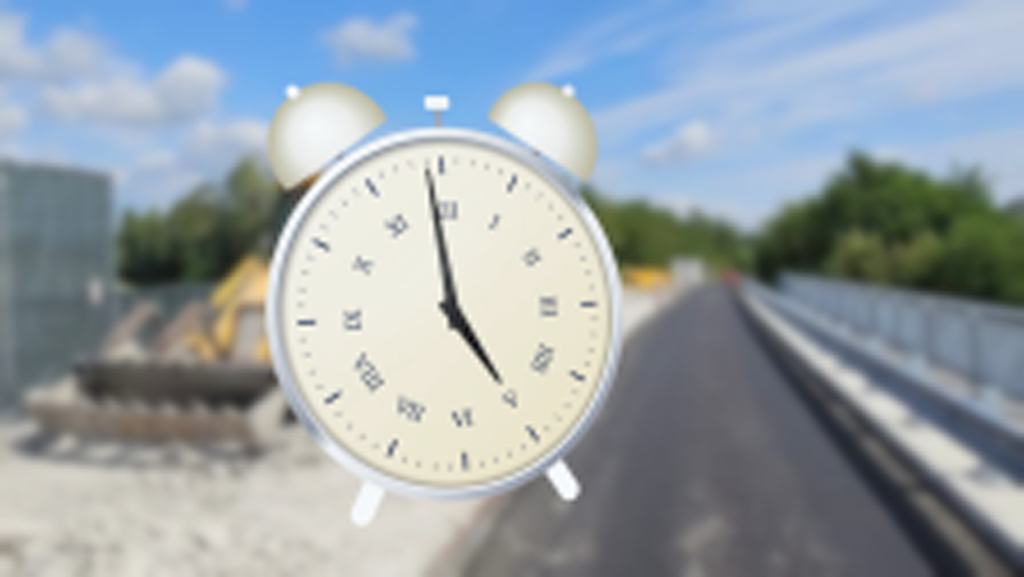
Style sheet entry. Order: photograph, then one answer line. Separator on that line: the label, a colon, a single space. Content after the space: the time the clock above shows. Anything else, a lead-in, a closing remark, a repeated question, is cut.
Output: 4:59
